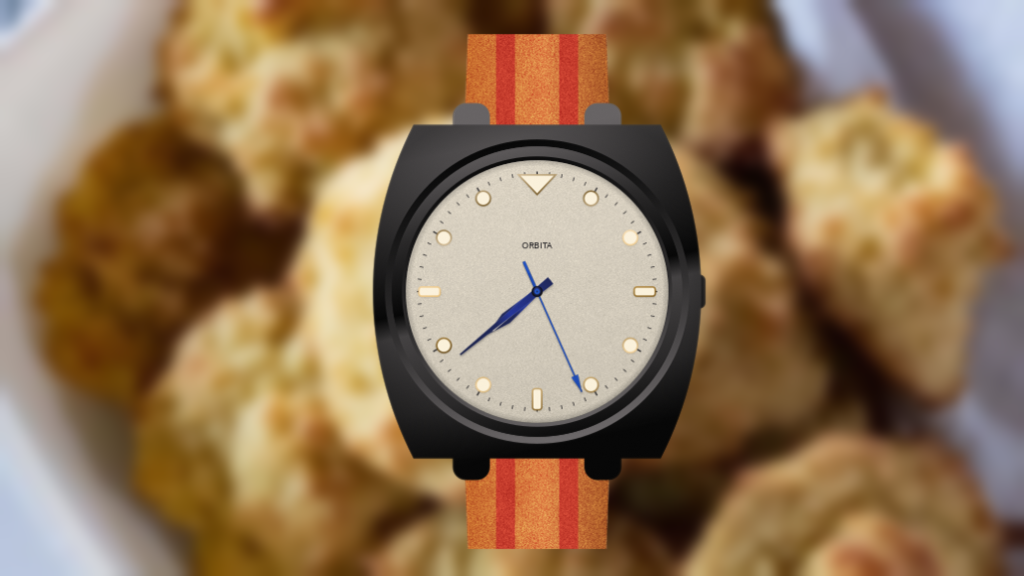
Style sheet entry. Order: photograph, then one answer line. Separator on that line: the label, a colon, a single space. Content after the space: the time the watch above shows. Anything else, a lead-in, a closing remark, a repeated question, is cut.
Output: 7:38:26
